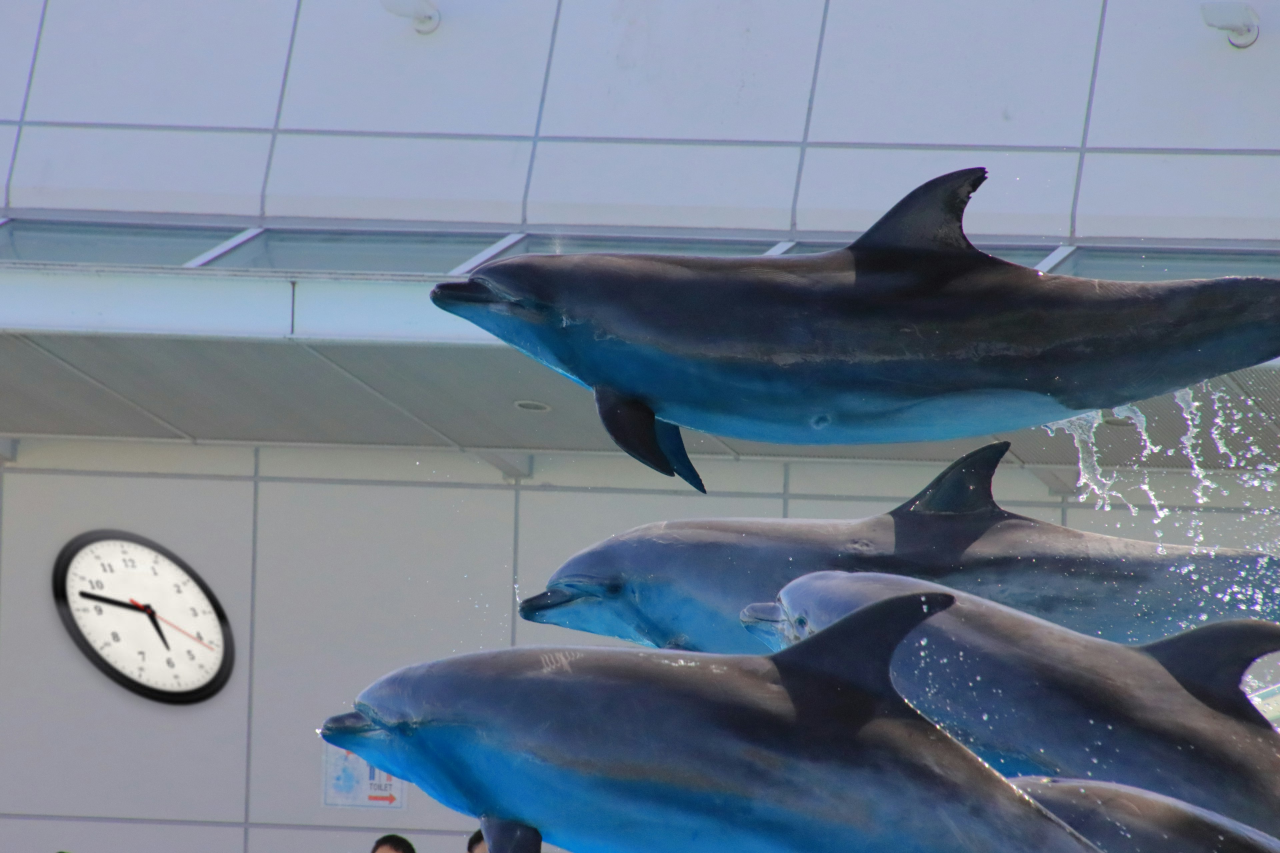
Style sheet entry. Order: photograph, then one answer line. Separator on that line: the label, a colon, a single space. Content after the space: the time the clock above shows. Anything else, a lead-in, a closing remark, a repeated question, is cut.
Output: 5:47:21
